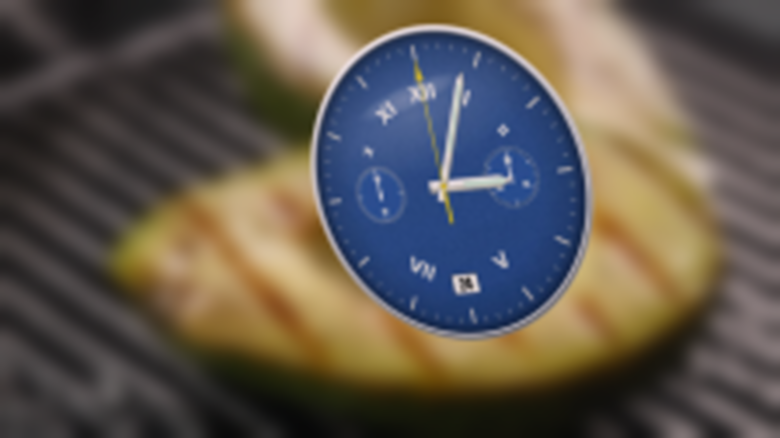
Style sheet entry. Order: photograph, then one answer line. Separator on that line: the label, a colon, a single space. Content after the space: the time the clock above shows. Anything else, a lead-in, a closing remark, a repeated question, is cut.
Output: 3:04
